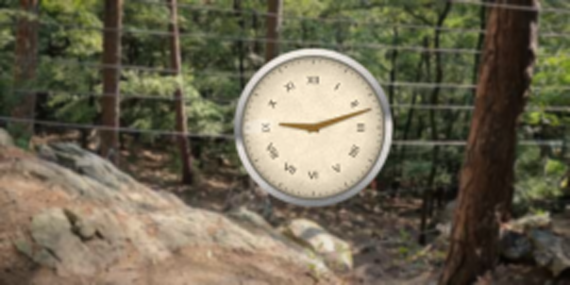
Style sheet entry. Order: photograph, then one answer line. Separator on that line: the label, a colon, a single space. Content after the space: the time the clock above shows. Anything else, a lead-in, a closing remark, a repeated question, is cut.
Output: 9:12
